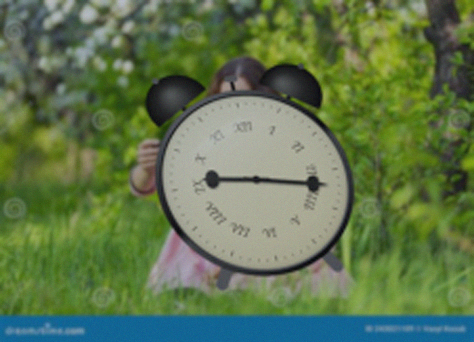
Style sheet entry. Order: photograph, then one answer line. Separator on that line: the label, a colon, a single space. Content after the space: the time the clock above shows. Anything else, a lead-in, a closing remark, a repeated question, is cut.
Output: 9:17
